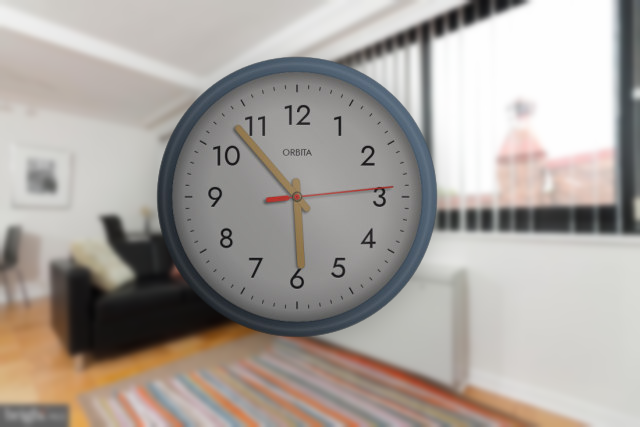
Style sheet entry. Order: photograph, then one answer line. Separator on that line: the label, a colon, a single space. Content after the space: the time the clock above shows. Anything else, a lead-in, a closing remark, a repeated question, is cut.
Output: 5:53:14
